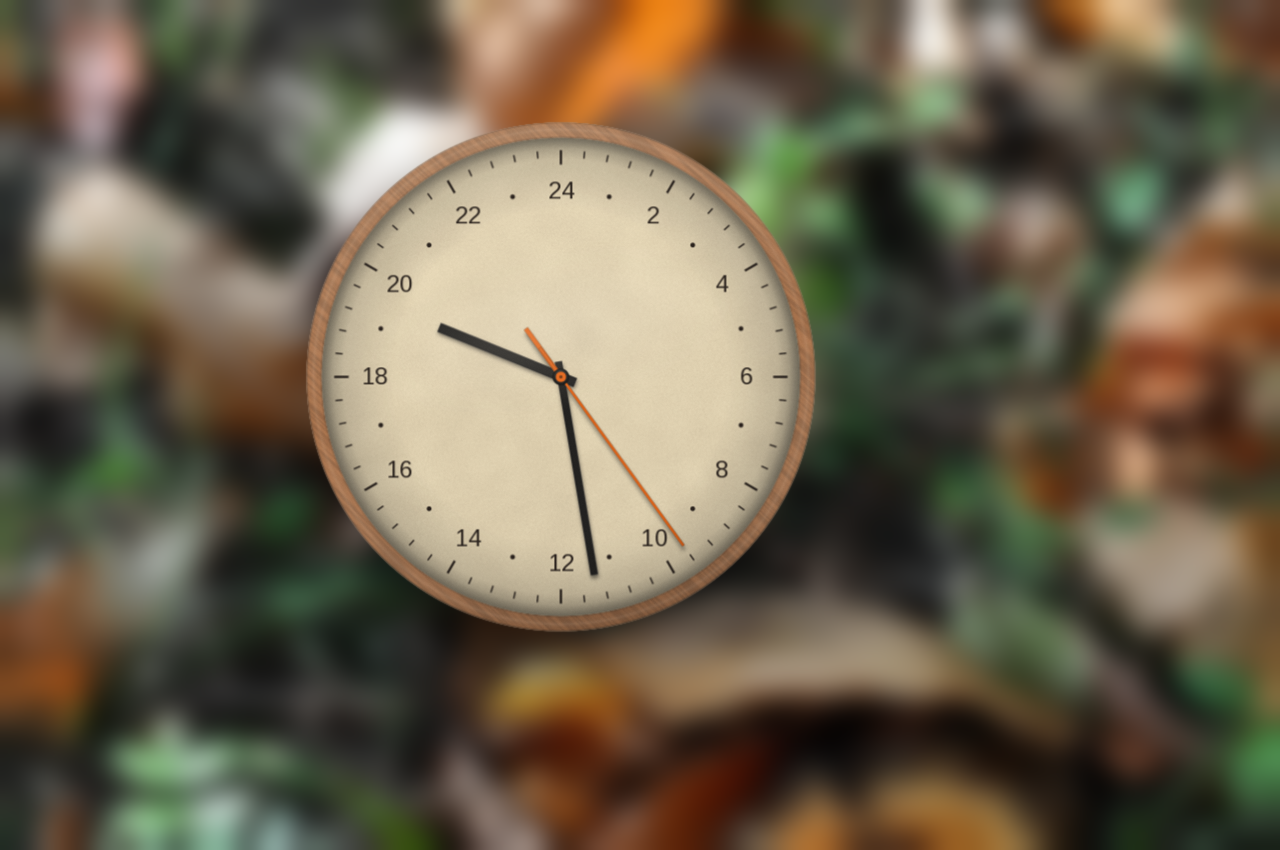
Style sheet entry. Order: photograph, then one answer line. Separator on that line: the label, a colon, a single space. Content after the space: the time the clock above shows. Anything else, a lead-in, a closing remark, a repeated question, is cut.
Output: 19:28:24
